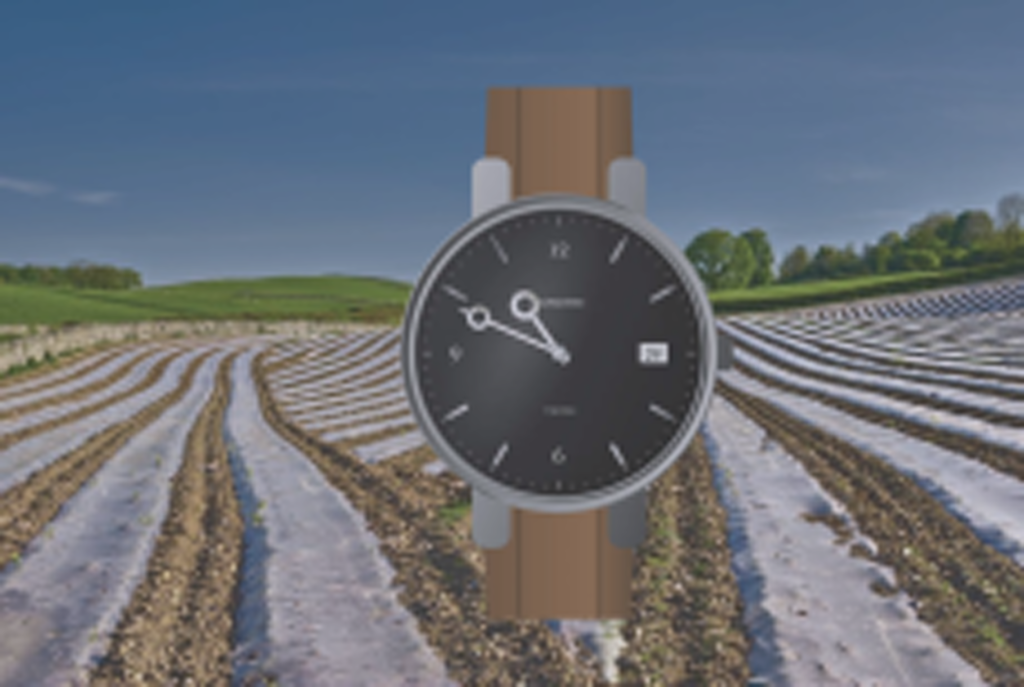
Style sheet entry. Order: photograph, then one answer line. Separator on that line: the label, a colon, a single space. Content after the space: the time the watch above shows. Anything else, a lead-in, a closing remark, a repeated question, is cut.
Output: 10:49
